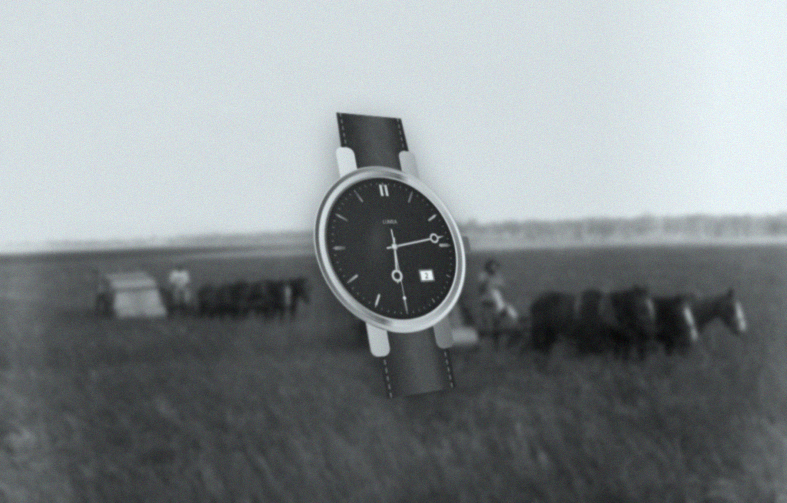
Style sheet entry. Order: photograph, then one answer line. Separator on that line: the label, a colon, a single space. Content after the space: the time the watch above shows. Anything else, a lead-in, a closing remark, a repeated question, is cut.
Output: 6:13:30
